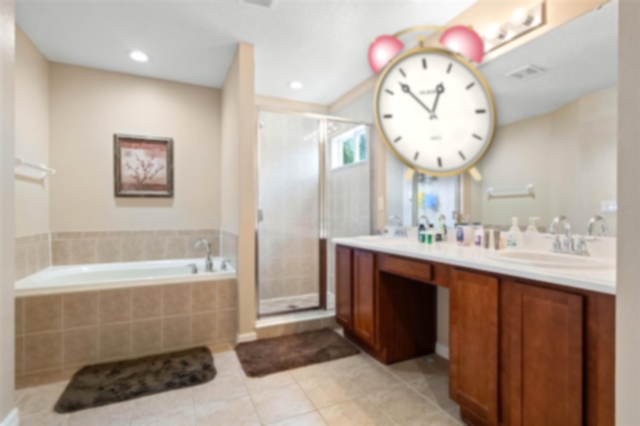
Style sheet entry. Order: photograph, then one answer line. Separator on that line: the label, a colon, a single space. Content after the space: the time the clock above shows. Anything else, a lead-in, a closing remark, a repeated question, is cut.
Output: 12:53
